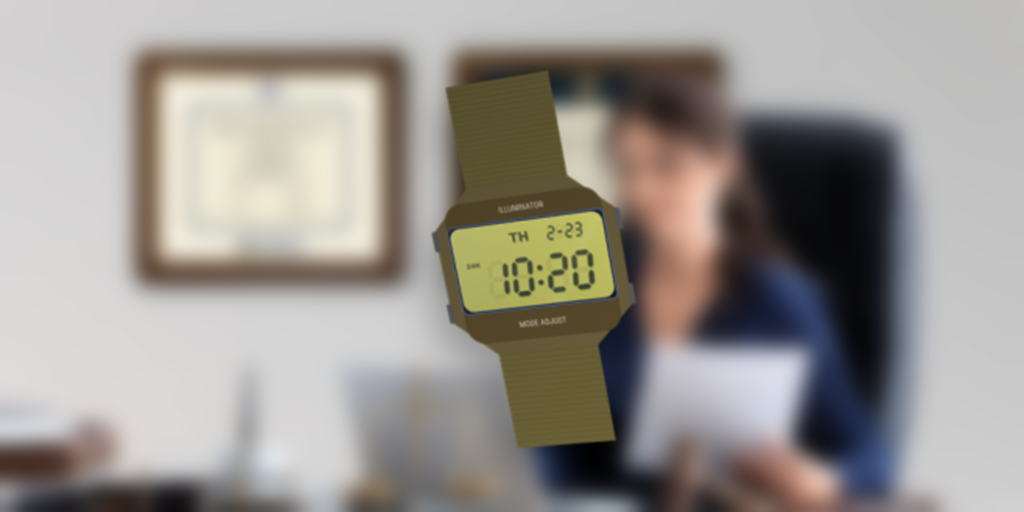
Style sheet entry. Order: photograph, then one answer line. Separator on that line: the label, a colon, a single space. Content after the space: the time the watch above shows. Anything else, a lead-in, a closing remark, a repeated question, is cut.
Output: 10:20
